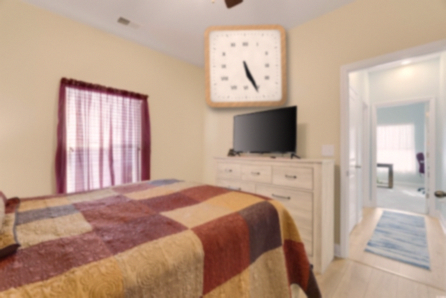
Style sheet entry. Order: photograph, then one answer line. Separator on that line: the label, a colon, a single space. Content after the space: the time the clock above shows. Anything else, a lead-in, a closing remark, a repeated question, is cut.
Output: 5:26
